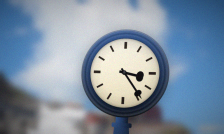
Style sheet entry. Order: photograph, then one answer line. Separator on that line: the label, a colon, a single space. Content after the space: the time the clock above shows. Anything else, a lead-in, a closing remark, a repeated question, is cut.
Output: 3:24
